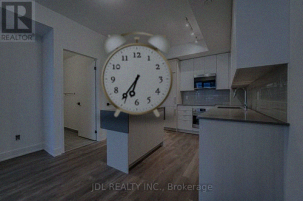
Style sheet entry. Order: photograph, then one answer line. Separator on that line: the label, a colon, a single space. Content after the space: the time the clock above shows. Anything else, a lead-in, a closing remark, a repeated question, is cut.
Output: 6:36
